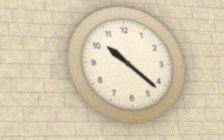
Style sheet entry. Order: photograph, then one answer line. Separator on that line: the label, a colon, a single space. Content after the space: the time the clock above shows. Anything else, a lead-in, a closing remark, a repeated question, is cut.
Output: 10:22
